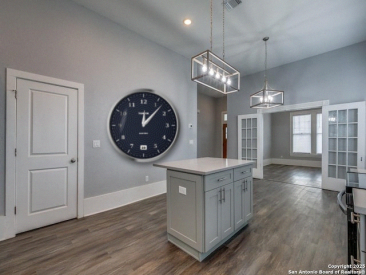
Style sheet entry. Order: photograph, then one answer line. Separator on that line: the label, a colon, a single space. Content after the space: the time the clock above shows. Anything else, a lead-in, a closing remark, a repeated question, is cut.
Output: 12:07
